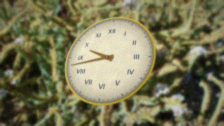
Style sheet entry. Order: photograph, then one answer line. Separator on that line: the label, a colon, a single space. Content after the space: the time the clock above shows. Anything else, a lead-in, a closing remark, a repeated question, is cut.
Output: 9:43
